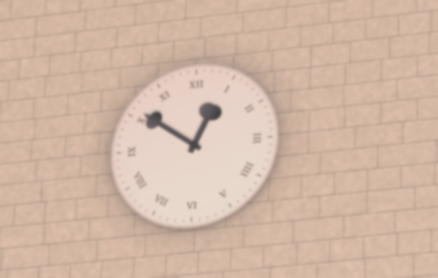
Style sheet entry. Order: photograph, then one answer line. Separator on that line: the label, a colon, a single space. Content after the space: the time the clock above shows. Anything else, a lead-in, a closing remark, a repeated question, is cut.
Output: 12:51
